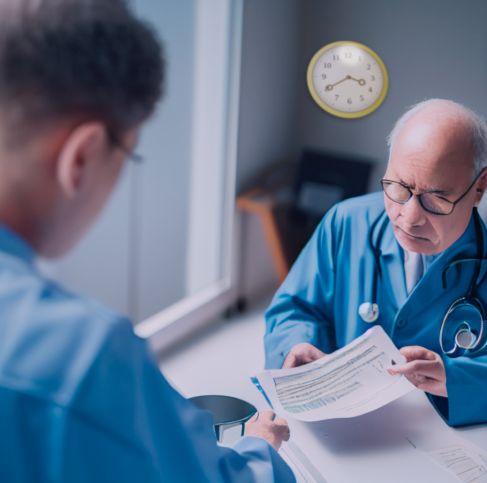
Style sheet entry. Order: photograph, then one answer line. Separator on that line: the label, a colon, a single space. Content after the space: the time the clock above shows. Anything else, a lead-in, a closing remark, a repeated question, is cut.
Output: 3:40
